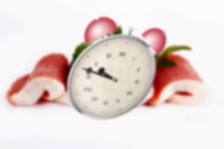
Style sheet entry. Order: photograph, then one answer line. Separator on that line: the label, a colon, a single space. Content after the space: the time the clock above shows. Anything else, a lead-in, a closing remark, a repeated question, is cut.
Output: 9:47
